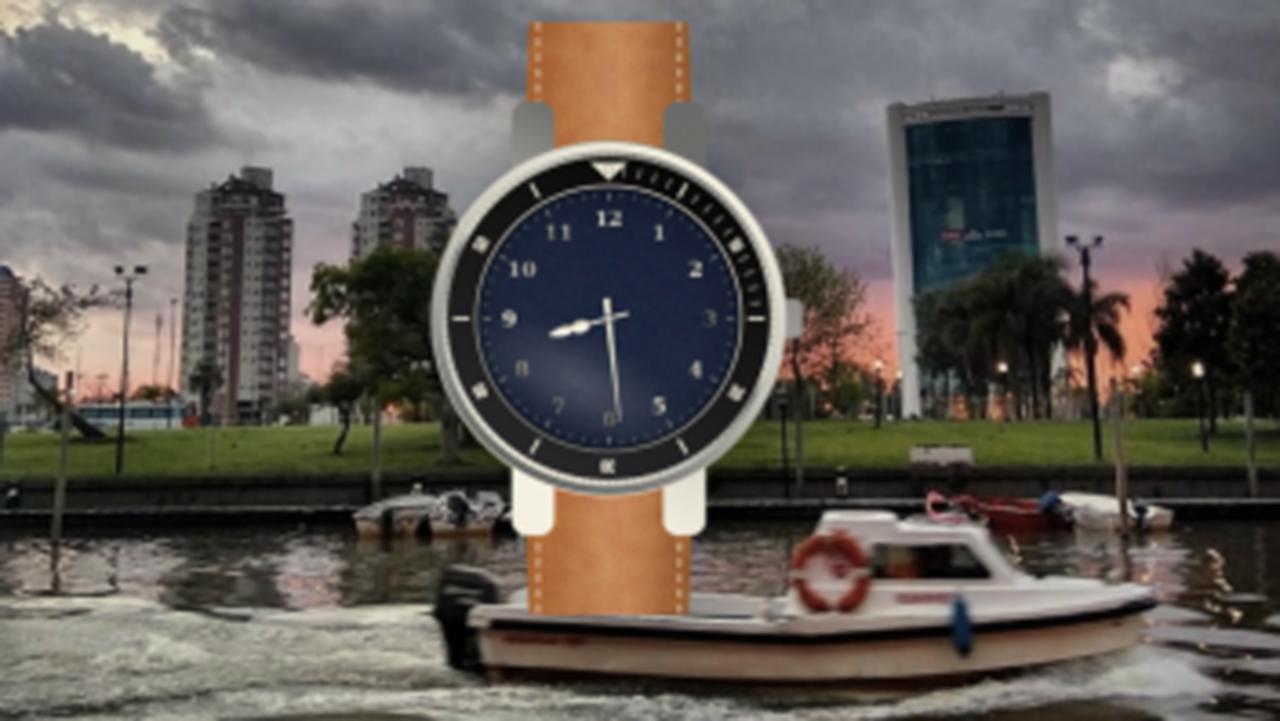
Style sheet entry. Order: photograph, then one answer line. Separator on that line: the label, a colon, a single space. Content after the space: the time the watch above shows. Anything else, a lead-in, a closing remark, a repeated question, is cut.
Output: 8:29
